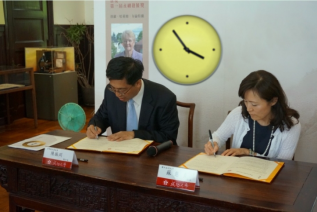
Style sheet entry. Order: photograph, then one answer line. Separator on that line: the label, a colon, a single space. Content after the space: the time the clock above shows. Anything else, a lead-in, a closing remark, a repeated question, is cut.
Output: 3:54
